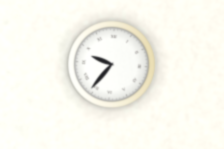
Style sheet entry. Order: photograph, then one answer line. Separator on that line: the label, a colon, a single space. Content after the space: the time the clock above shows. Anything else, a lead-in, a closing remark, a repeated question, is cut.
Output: 9:36
